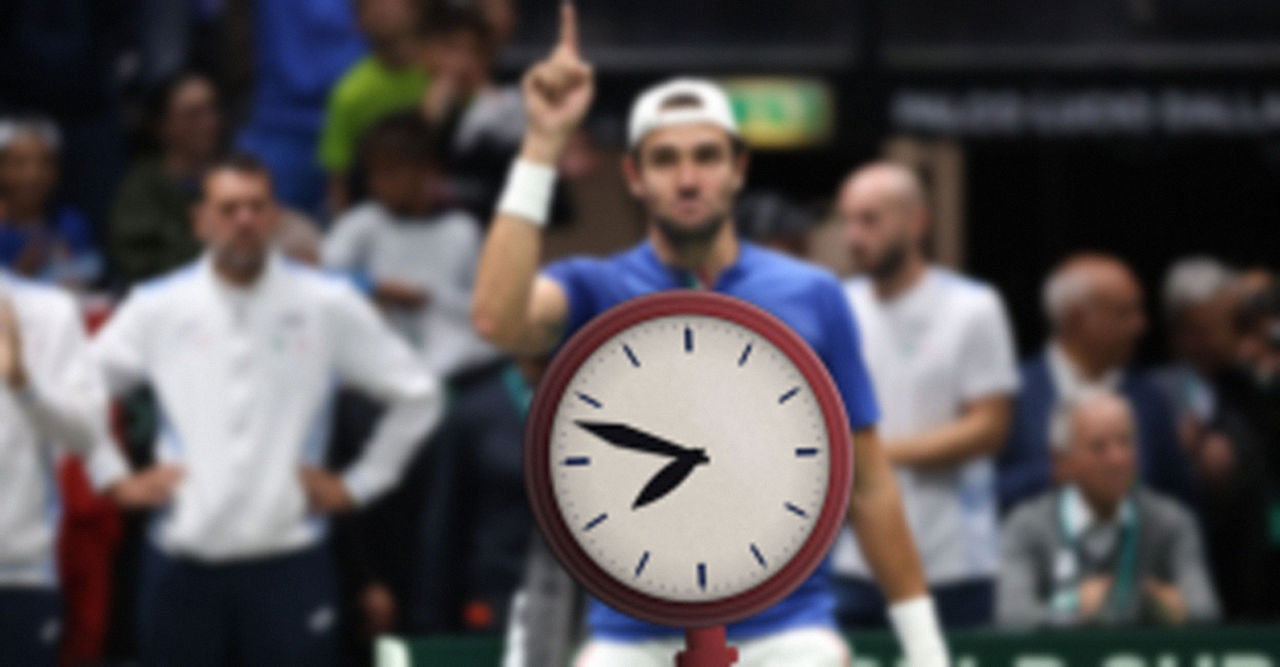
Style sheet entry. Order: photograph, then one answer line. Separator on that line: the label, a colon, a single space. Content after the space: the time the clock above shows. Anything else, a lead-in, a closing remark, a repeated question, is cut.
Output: 7:48
